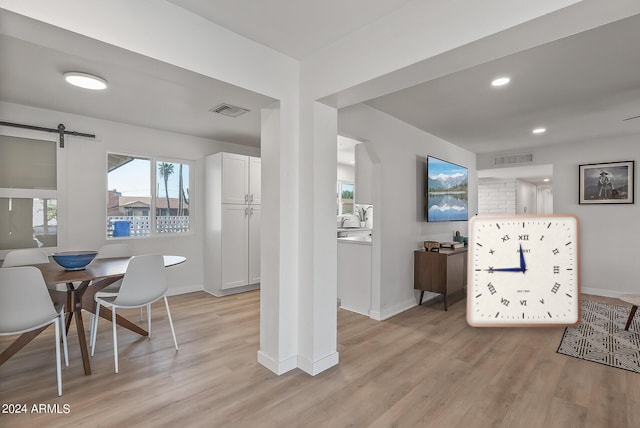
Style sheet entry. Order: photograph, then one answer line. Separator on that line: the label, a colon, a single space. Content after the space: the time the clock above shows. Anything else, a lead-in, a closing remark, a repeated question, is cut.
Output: 11:45
